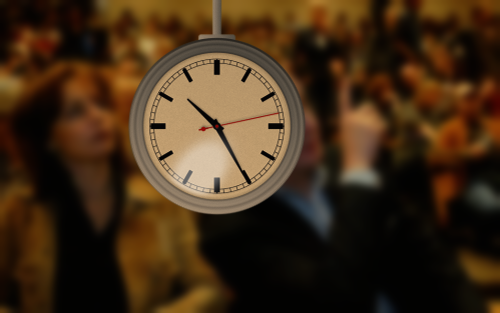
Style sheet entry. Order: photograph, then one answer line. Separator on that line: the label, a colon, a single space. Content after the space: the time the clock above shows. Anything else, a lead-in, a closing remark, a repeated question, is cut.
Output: 10:25:13
